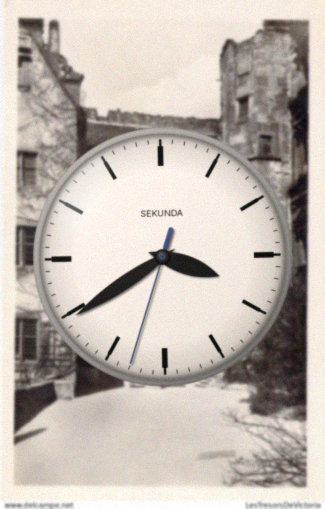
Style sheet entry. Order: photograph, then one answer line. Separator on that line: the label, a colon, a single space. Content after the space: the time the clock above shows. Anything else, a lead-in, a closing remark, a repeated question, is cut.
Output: 3:39:33
